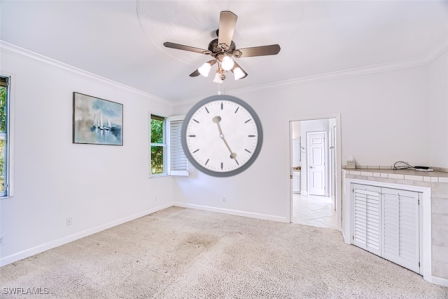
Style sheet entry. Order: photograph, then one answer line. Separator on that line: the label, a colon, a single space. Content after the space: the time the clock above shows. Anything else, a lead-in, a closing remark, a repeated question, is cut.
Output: 11:25
